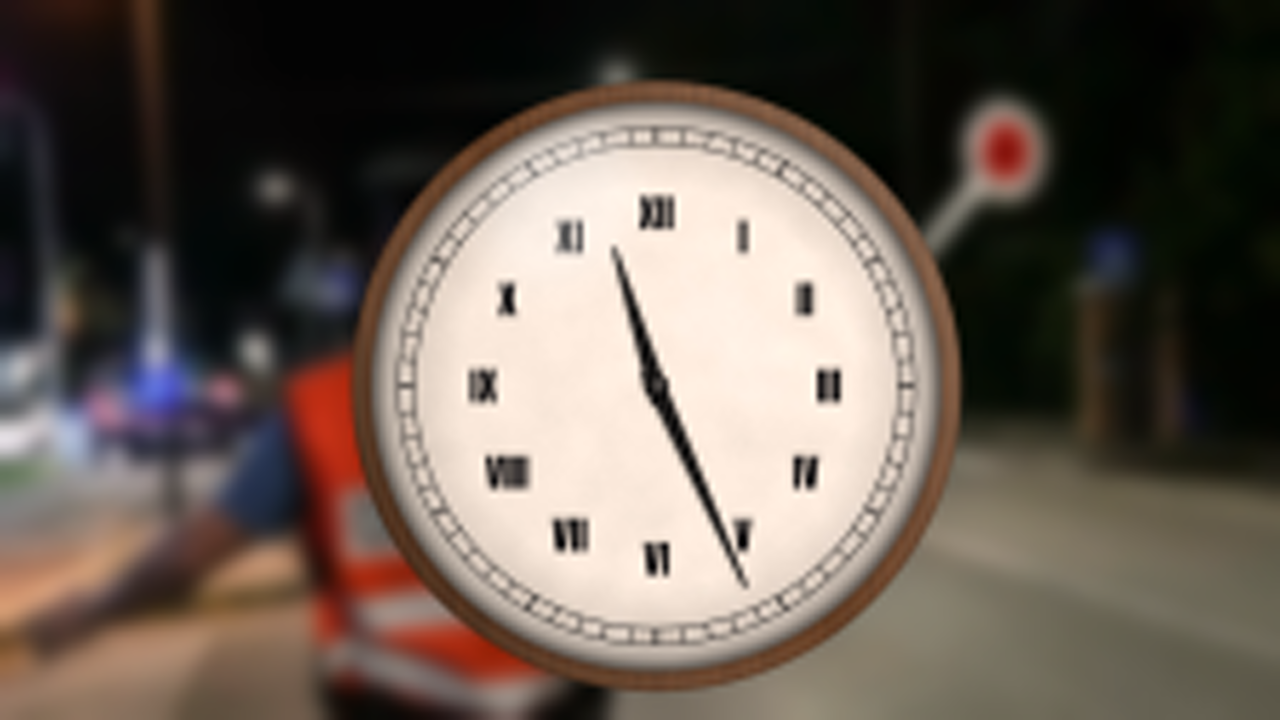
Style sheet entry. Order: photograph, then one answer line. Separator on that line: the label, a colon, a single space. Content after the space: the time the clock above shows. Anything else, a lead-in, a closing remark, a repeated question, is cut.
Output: 11:26
